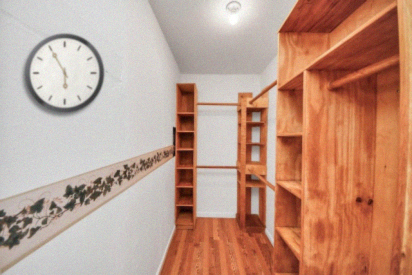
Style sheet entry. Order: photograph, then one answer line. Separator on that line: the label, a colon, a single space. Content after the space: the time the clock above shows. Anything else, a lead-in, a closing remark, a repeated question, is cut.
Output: 5:55
